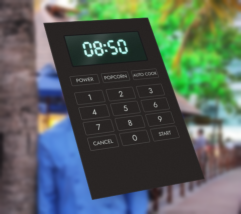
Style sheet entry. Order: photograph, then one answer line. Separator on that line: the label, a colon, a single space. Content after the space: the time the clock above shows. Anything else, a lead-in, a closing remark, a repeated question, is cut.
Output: 8:50
